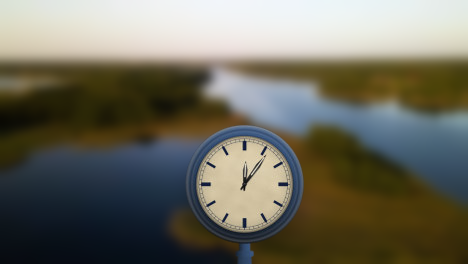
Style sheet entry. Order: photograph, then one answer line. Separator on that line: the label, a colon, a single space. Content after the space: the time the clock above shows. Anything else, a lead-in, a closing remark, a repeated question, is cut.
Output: 12:06
